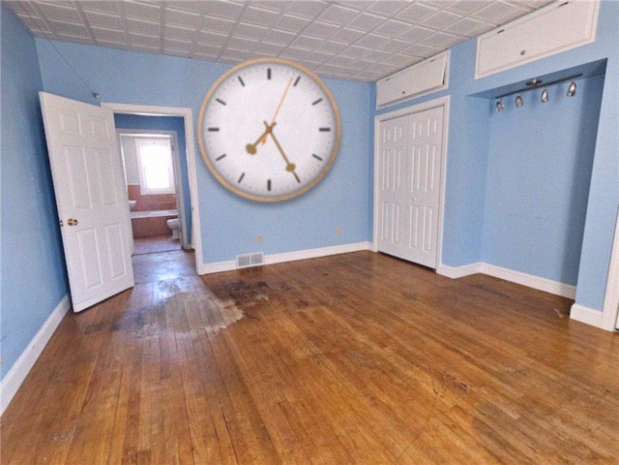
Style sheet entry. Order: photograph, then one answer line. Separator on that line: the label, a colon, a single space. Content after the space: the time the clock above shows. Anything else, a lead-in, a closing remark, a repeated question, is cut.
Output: 7:25:04
